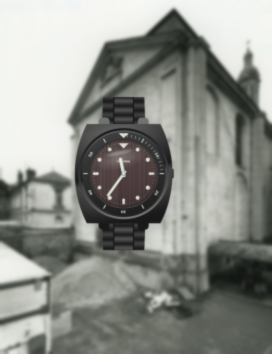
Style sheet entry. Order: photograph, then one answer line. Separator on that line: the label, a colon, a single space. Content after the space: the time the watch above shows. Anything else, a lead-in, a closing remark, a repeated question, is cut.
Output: 11:36
